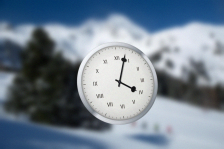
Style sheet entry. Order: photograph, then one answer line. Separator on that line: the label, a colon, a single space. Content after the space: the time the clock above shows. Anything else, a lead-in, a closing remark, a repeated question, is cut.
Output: 4:03
